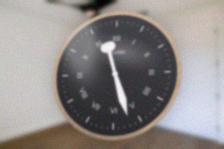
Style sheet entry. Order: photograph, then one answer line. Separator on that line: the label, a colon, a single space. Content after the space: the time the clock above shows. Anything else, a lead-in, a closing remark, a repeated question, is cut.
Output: 11:27
